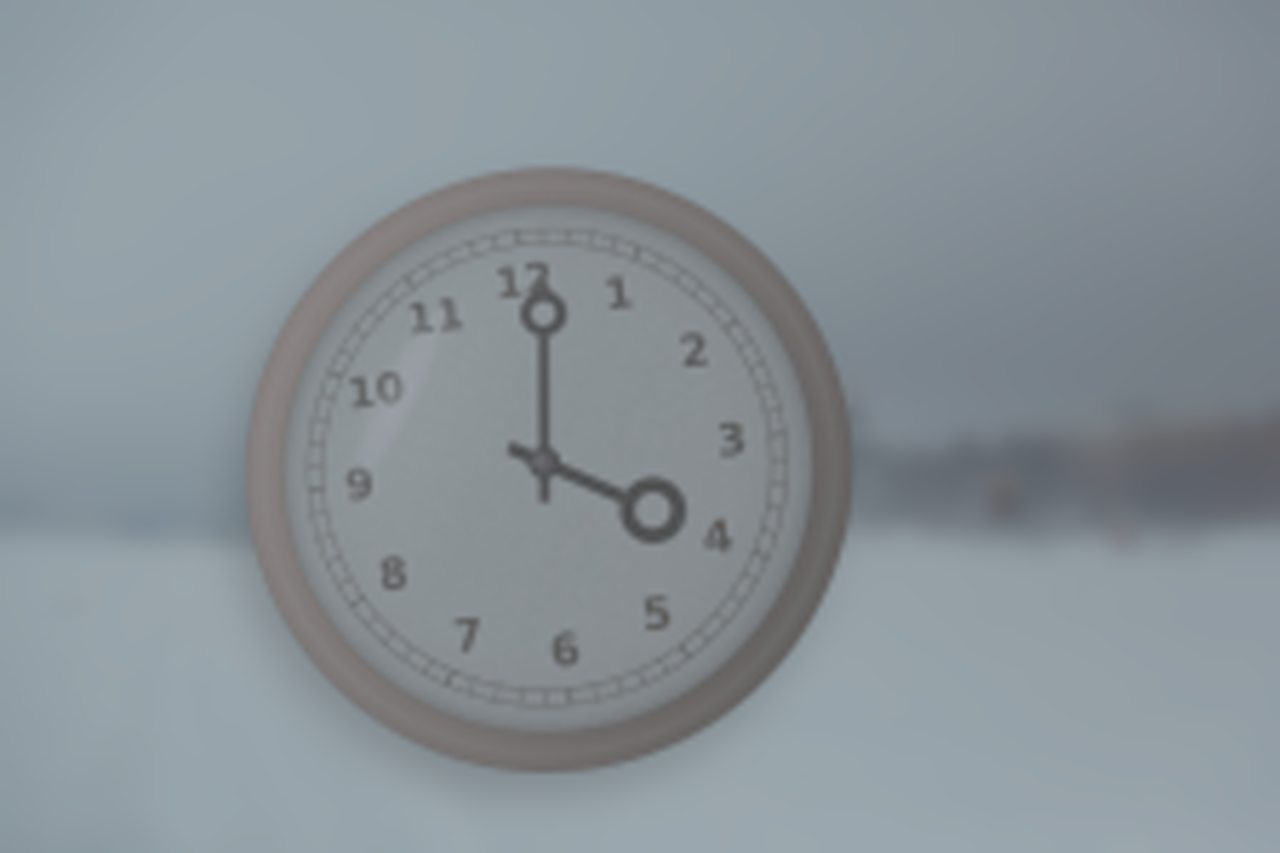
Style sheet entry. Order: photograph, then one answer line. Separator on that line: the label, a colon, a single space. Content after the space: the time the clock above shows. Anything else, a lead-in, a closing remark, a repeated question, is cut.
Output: 4:01
